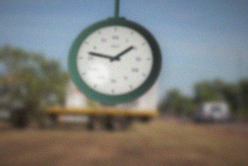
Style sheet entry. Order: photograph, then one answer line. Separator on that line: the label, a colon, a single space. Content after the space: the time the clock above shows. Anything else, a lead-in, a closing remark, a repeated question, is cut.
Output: 1:47
